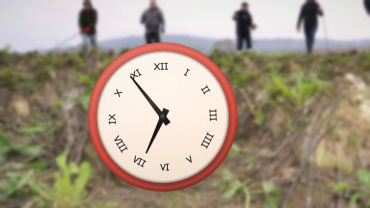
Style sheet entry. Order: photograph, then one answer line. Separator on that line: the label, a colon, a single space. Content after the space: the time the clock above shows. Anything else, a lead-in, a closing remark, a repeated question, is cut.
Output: 6:54
